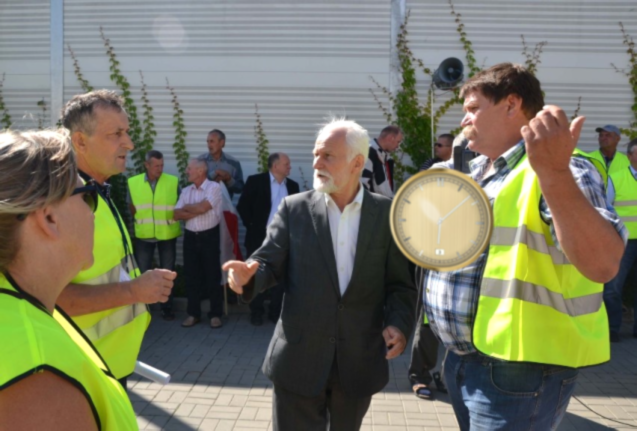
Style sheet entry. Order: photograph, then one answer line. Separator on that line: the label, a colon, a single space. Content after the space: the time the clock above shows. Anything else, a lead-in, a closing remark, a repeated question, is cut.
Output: 6:08
